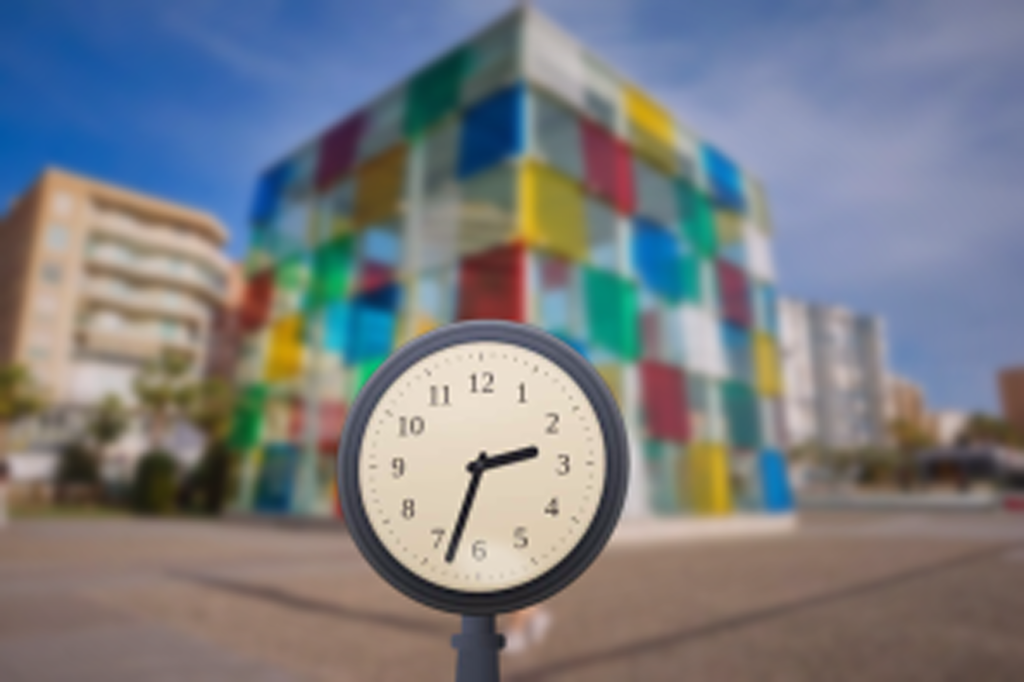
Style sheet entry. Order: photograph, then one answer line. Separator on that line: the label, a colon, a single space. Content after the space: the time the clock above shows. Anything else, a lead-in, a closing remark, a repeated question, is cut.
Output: 2:33
